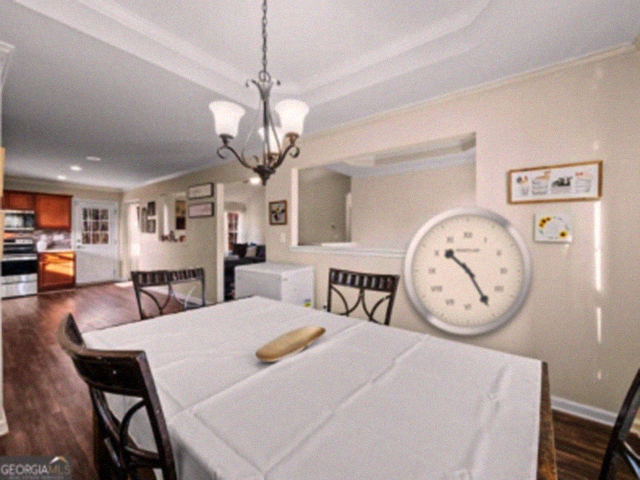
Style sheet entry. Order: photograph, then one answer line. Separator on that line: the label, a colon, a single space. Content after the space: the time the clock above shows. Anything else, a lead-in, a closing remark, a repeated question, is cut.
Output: 10:25
